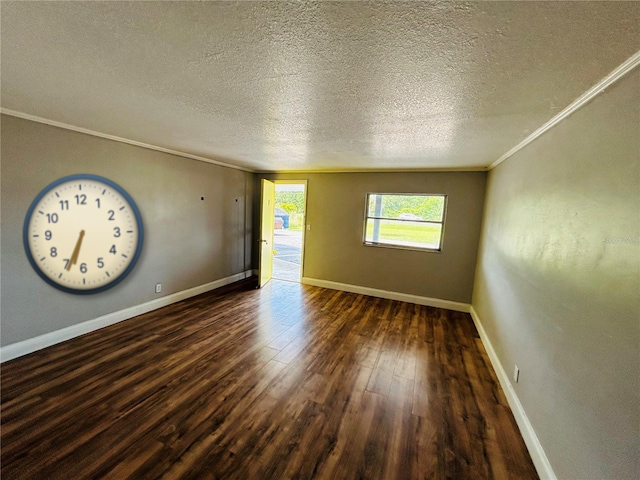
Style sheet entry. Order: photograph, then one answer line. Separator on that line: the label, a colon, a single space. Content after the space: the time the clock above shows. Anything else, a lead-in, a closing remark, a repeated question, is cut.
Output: 6:34
